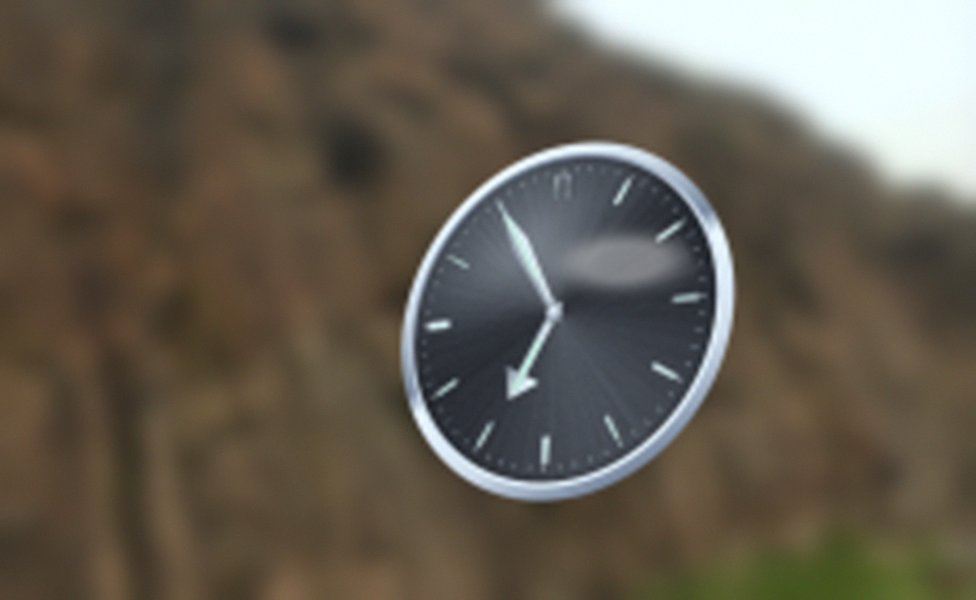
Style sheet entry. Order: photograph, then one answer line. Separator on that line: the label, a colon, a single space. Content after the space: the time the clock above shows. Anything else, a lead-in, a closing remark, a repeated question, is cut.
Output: 6:55
